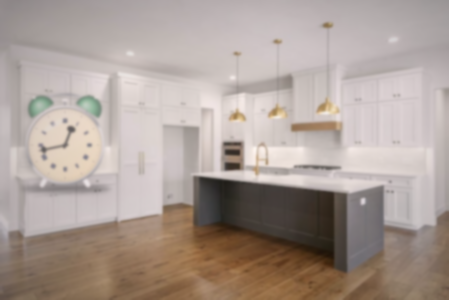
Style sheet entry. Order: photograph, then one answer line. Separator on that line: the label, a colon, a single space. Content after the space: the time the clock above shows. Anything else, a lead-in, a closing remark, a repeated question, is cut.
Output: 12:43
